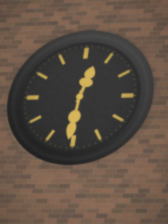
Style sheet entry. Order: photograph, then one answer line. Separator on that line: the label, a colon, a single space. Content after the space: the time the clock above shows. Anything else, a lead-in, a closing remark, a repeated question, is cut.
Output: 12:31
